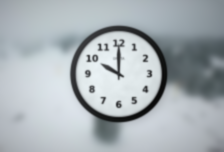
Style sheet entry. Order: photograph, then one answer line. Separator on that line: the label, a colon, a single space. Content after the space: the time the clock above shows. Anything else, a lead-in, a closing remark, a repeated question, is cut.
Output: 10:00
